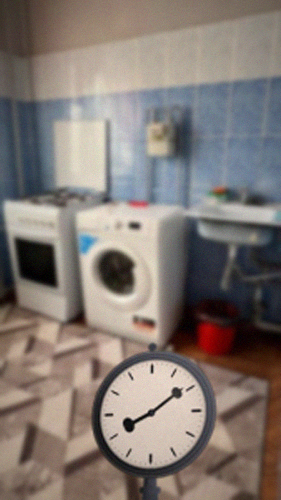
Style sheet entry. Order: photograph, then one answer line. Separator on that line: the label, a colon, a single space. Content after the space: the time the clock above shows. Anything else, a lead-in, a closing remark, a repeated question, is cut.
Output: 8:09
